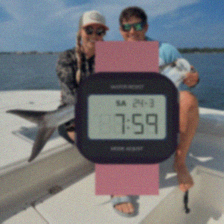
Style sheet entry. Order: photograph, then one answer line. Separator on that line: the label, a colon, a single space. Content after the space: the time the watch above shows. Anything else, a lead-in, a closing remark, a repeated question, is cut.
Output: 7:59
